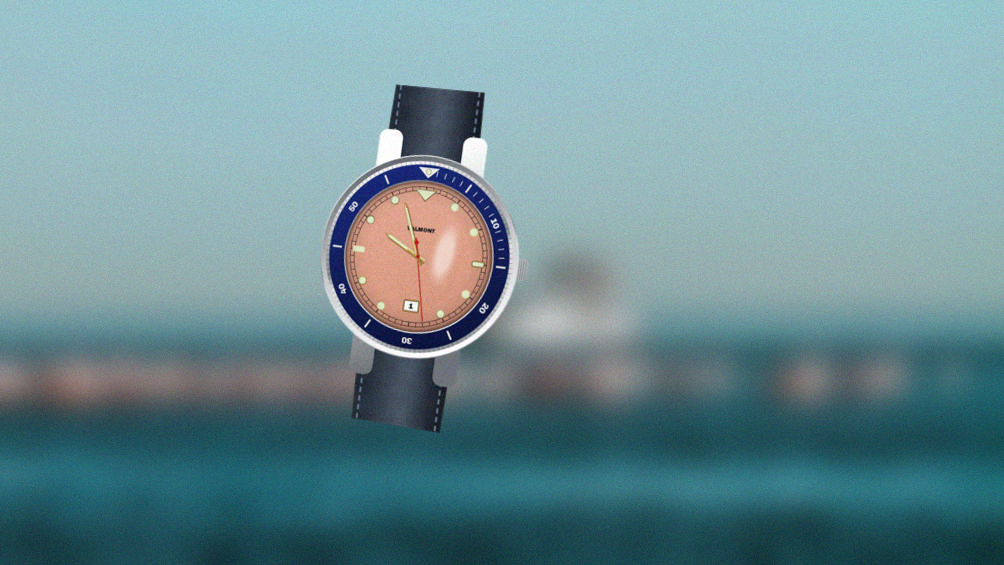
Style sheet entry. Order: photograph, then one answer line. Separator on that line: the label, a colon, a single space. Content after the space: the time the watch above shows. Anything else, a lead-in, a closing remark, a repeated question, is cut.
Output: 9:56:28
